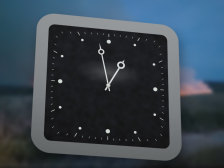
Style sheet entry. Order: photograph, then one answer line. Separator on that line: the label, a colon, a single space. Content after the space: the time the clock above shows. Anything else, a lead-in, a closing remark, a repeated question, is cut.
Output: 12:58
